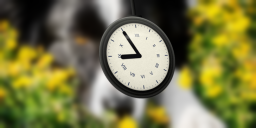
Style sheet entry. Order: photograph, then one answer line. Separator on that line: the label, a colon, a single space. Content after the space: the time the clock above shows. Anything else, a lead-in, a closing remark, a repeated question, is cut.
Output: 8:55
